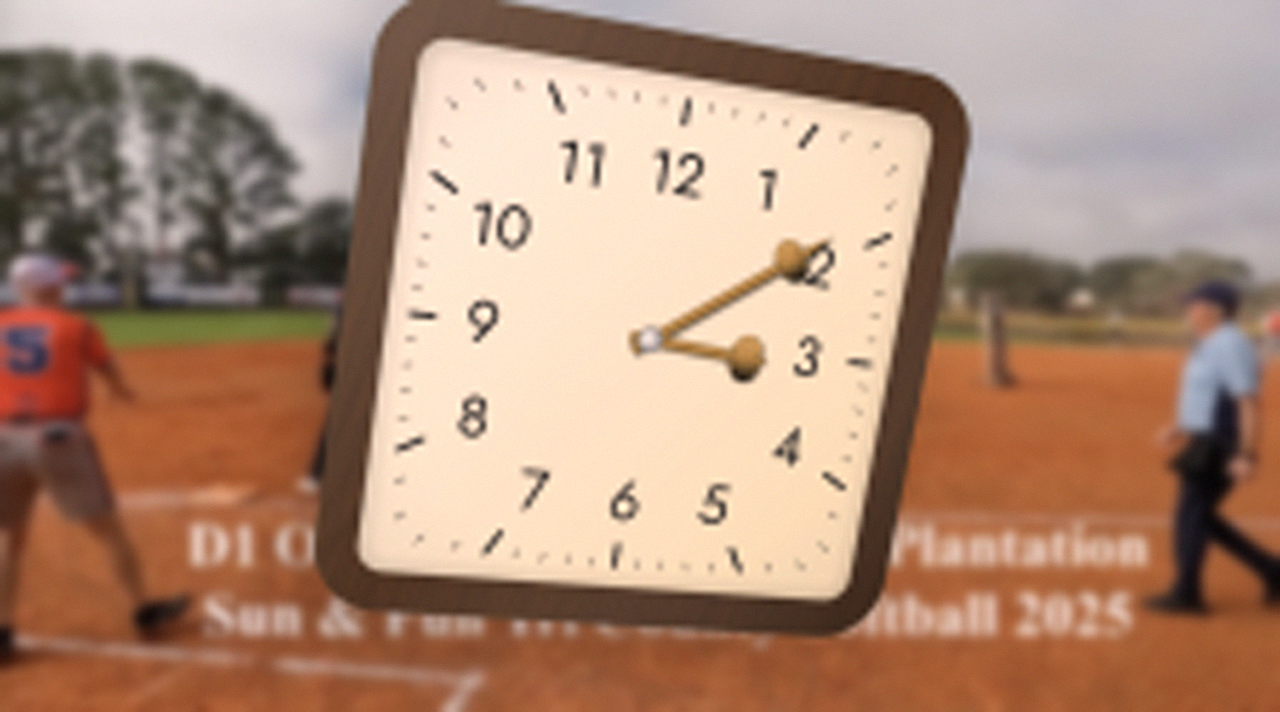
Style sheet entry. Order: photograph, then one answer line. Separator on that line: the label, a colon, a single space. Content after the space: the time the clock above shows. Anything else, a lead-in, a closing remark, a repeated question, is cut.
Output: 3:09
